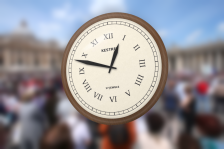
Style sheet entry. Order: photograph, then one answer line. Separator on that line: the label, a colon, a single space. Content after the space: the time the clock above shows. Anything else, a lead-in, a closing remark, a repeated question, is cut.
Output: 12:48
